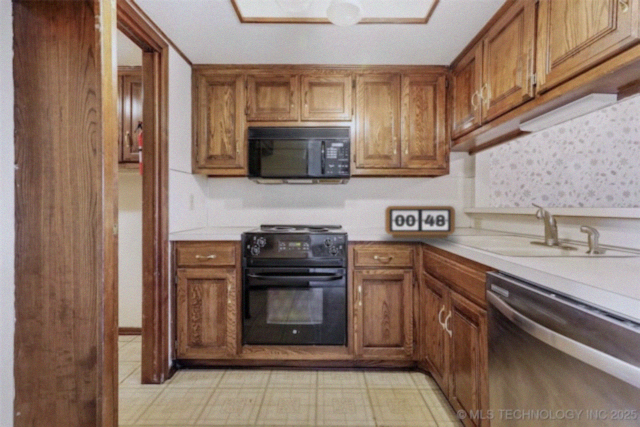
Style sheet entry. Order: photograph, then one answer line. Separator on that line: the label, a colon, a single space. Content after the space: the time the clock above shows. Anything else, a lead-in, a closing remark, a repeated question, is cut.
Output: 0:48
